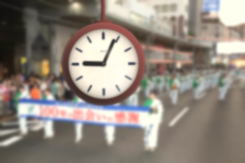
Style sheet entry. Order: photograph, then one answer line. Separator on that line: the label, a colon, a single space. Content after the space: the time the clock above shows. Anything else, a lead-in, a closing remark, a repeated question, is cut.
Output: 9:04
